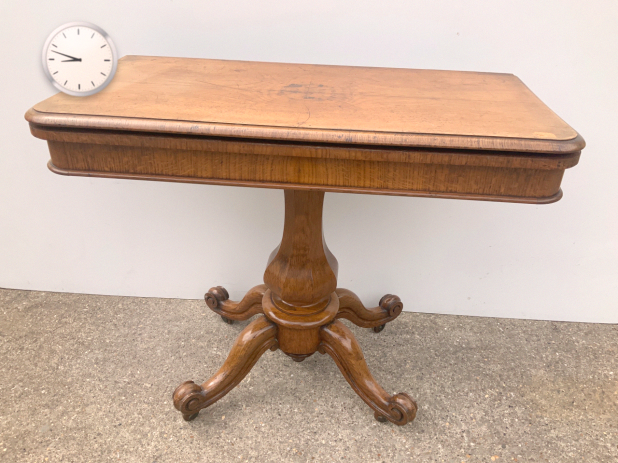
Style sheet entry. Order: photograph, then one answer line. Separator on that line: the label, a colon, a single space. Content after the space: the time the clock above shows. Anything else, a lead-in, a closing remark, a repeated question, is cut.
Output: 8:48
